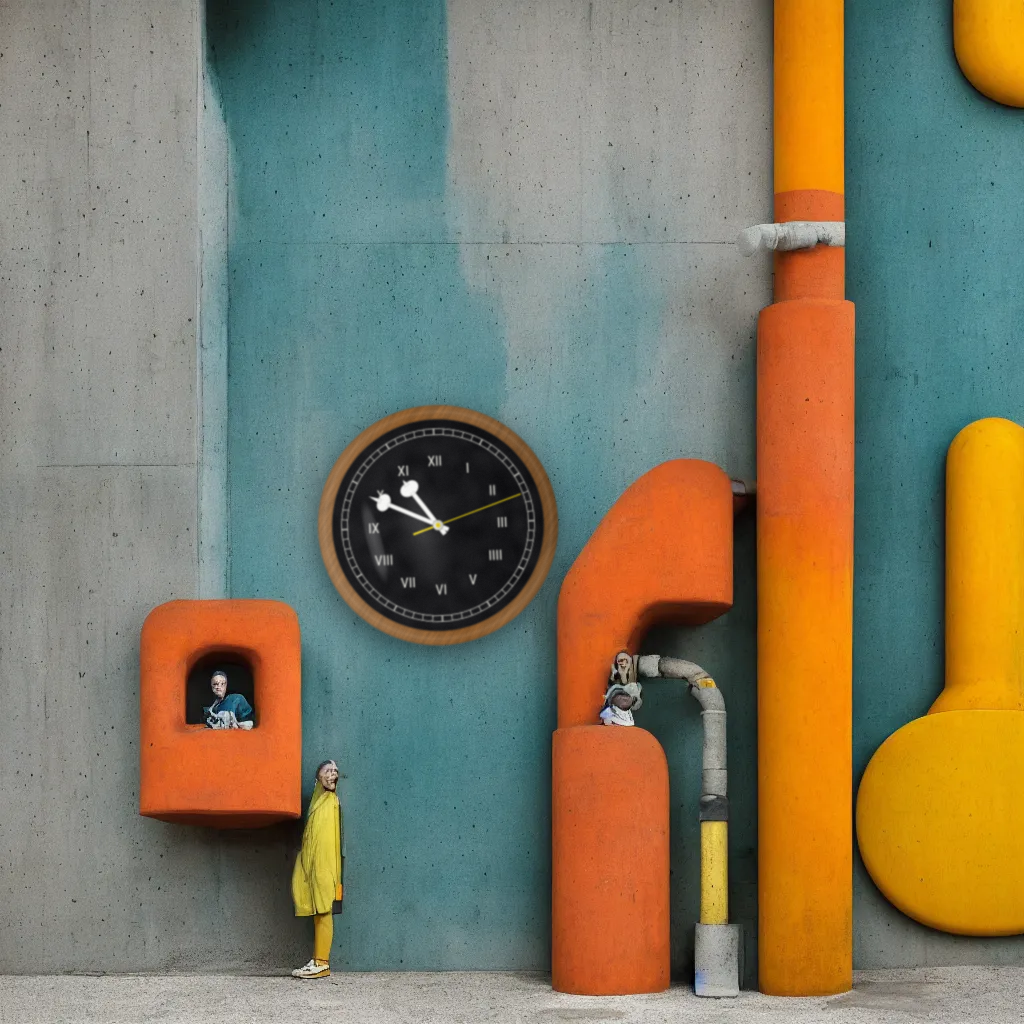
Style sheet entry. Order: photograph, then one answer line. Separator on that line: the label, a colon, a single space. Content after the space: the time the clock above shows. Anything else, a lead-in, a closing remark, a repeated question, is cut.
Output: 10:49:12
